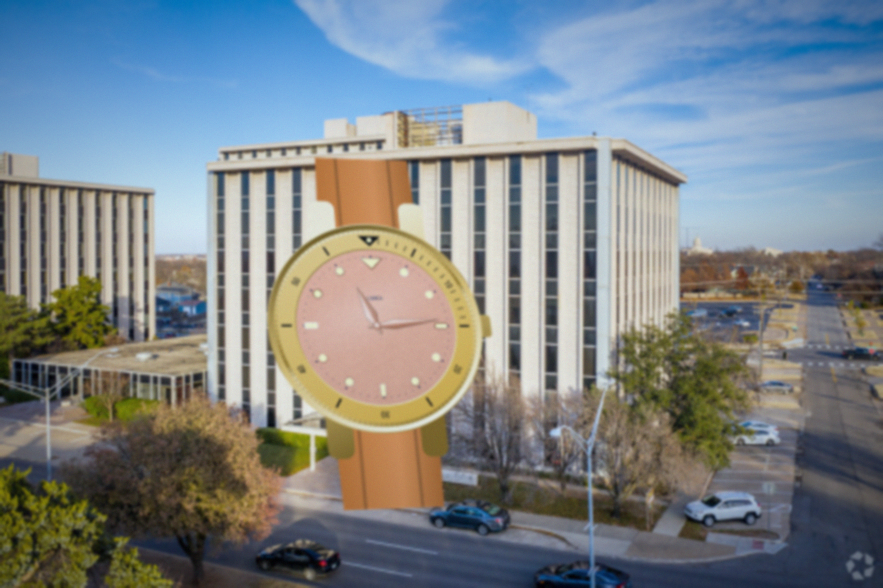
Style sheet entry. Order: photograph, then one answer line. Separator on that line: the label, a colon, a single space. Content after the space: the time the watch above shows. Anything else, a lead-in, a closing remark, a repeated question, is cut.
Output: 11:14
